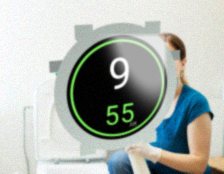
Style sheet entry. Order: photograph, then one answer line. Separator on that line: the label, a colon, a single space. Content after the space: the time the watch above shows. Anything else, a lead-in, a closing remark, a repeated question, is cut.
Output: 9:55
